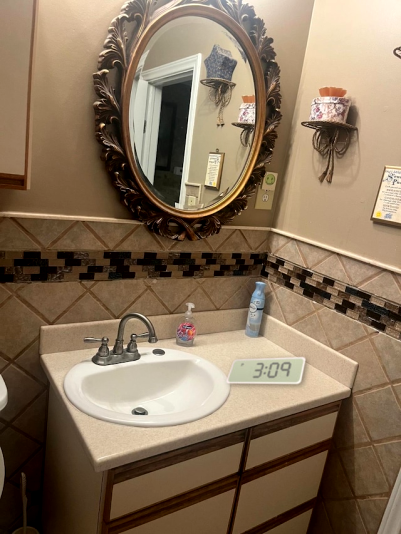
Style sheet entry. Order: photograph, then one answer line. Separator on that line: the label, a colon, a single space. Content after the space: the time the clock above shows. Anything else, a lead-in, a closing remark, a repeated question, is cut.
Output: 3:09
